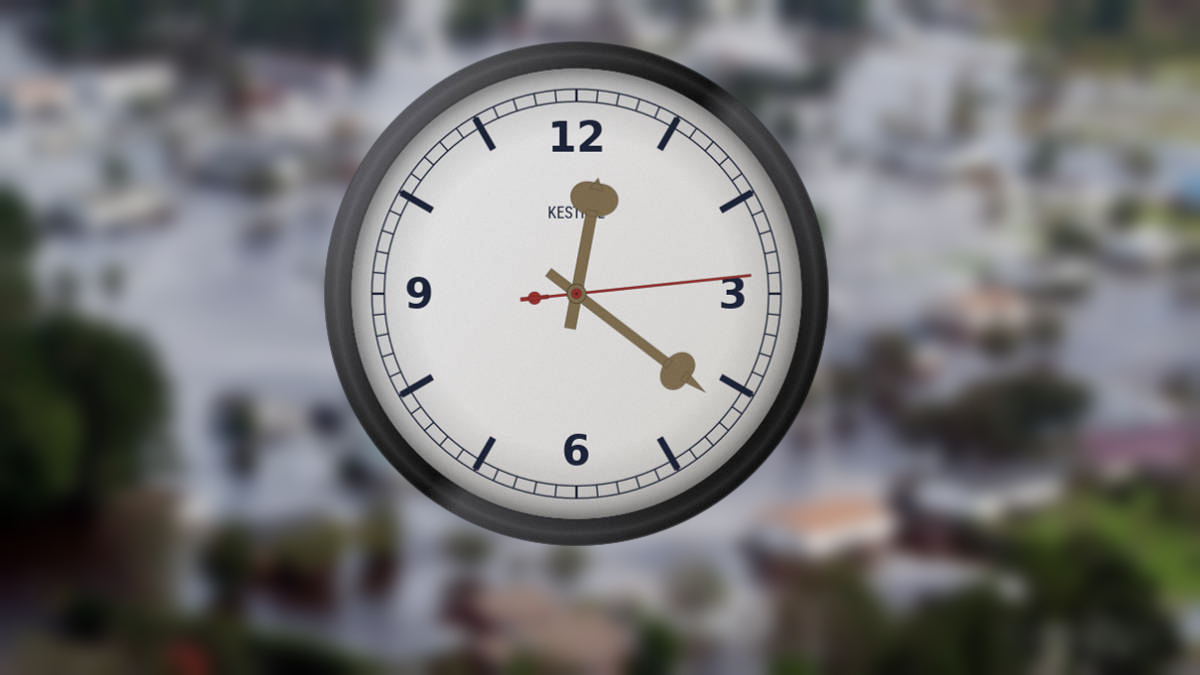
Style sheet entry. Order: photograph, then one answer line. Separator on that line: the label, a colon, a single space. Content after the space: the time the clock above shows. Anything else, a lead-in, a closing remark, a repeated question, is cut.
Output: 12:21:14
